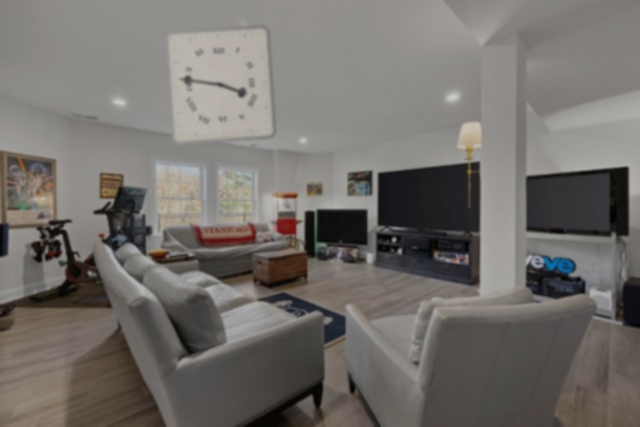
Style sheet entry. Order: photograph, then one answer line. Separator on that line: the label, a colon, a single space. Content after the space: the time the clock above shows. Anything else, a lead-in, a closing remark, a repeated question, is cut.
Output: 3:47
